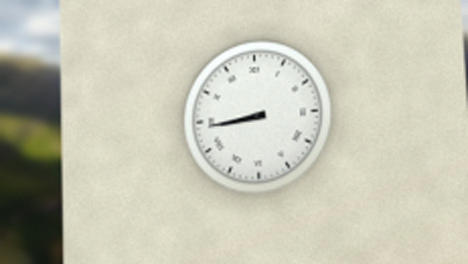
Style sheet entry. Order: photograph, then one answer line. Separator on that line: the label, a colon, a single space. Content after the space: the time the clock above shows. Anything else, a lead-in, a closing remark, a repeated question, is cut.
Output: 8:44
